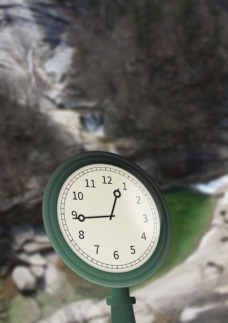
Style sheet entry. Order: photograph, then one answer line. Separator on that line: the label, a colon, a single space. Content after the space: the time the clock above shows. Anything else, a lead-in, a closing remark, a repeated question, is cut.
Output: 12:44
